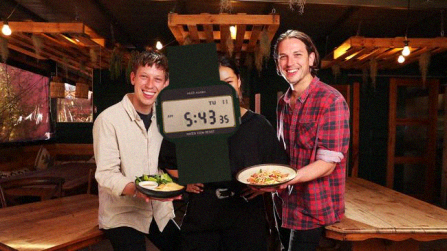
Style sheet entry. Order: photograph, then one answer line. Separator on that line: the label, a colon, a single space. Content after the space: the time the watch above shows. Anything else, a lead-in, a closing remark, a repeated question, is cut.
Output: 5:43:35
